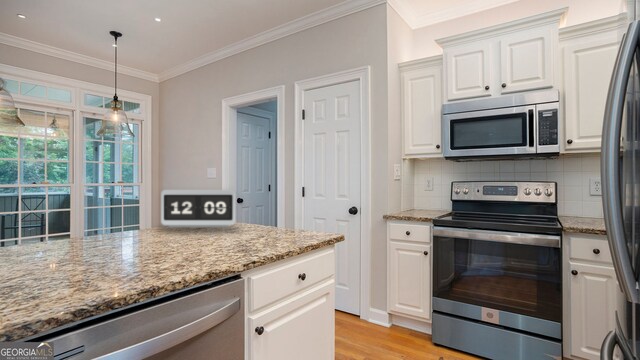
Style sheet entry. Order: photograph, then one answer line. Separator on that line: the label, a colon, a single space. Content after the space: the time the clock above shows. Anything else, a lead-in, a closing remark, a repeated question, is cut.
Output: 12:09
